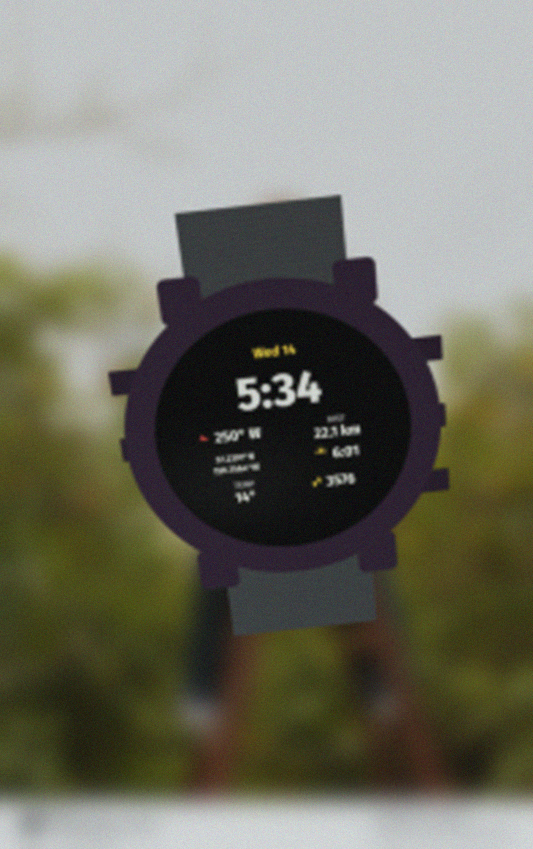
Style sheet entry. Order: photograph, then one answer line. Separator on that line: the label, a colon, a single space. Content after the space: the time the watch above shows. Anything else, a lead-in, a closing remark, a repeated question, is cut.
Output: 5:34
